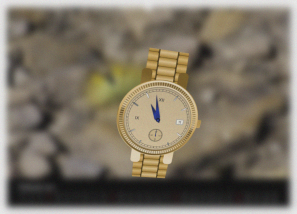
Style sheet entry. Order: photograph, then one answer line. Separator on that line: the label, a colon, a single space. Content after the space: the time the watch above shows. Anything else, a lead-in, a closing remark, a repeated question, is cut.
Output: 10:58
